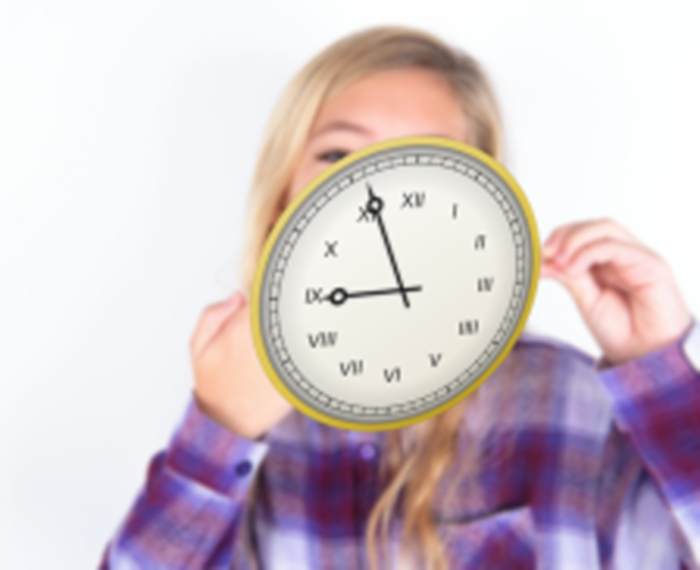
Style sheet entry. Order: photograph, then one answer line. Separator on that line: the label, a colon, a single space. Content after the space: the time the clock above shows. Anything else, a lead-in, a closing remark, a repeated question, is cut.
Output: 8:56
